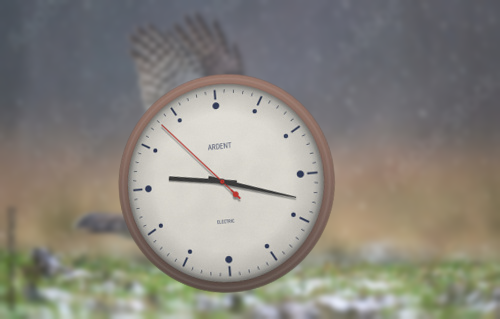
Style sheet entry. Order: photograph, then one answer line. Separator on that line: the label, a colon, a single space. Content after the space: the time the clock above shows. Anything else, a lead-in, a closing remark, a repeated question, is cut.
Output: 9:17:53
